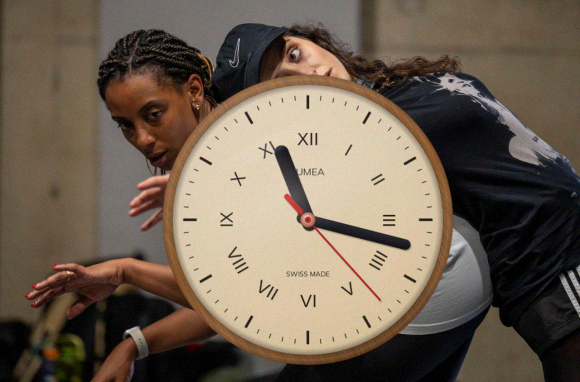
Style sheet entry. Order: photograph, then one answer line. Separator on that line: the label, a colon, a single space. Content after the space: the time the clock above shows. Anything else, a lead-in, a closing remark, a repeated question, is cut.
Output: 11:17:23
